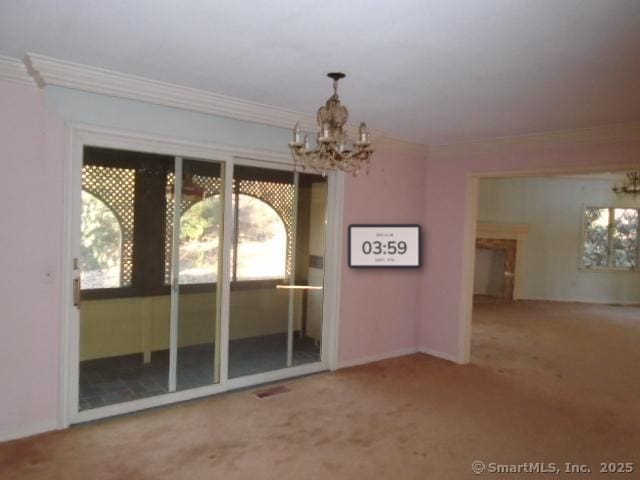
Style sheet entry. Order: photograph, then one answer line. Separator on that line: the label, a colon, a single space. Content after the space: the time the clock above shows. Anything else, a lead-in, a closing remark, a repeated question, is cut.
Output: 3:59
